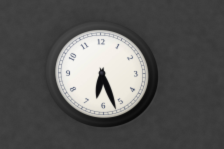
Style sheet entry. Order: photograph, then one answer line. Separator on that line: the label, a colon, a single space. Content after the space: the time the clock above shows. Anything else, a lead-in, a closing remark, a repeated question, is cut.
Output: 6:27
